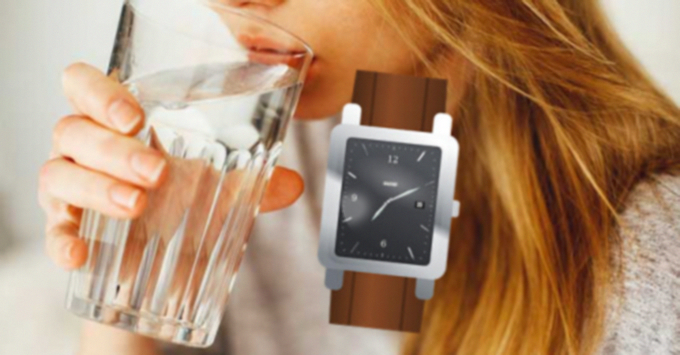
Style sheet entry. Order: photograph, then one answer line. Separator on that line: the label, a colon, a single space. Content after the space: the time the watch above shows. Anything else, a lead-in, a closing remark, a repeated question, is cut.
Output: 7:10
